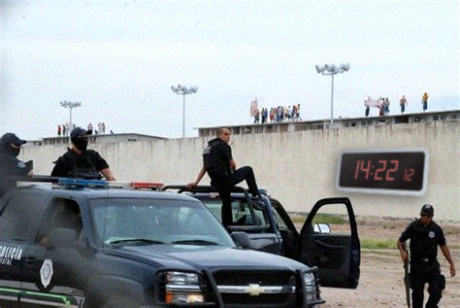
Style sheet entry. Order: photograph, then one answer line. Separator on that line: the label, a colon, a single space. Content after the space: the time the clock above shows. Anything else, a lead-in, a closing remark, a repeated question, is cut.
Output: 14:22
